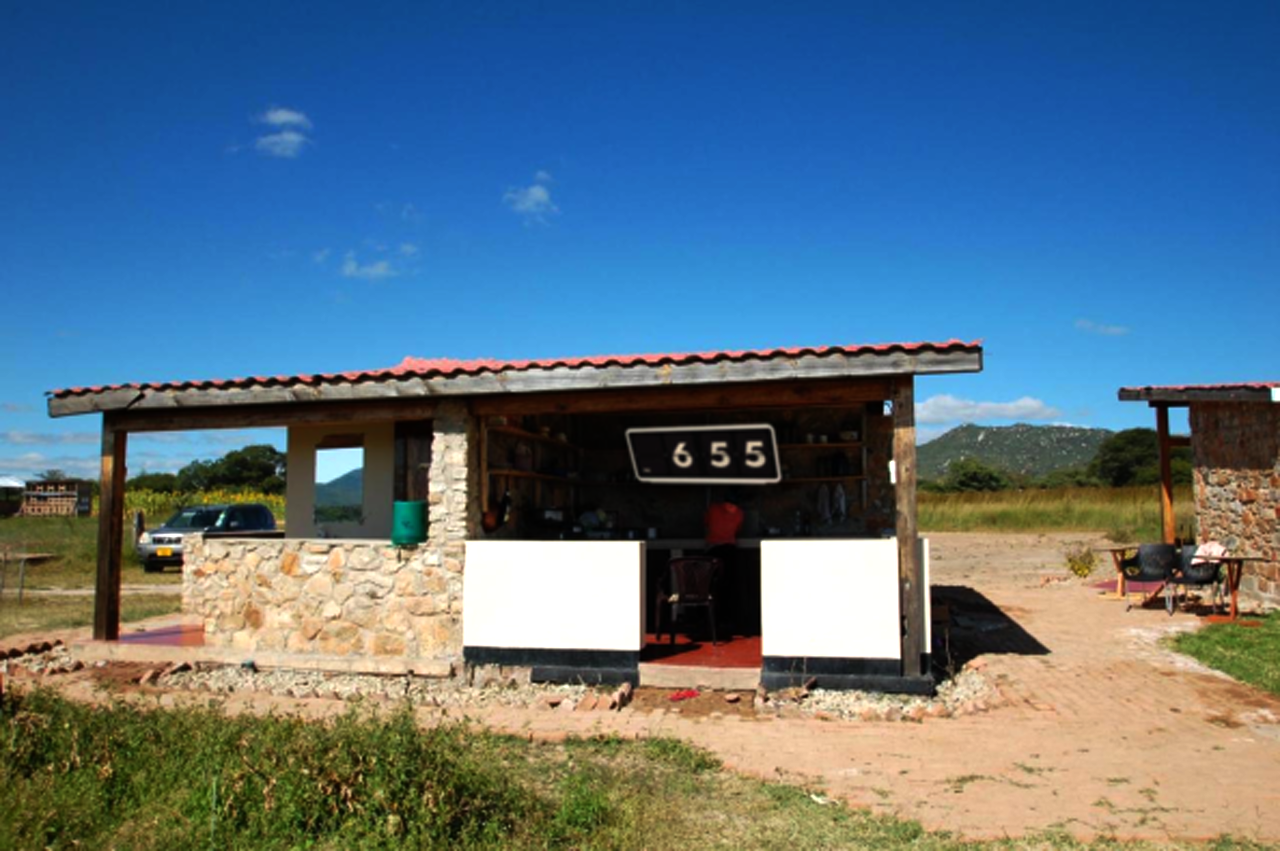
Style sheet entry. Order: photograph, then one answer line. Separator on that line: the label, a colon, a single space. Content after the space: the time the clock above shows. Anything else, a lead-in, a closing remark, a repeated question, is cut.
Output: 6:55
